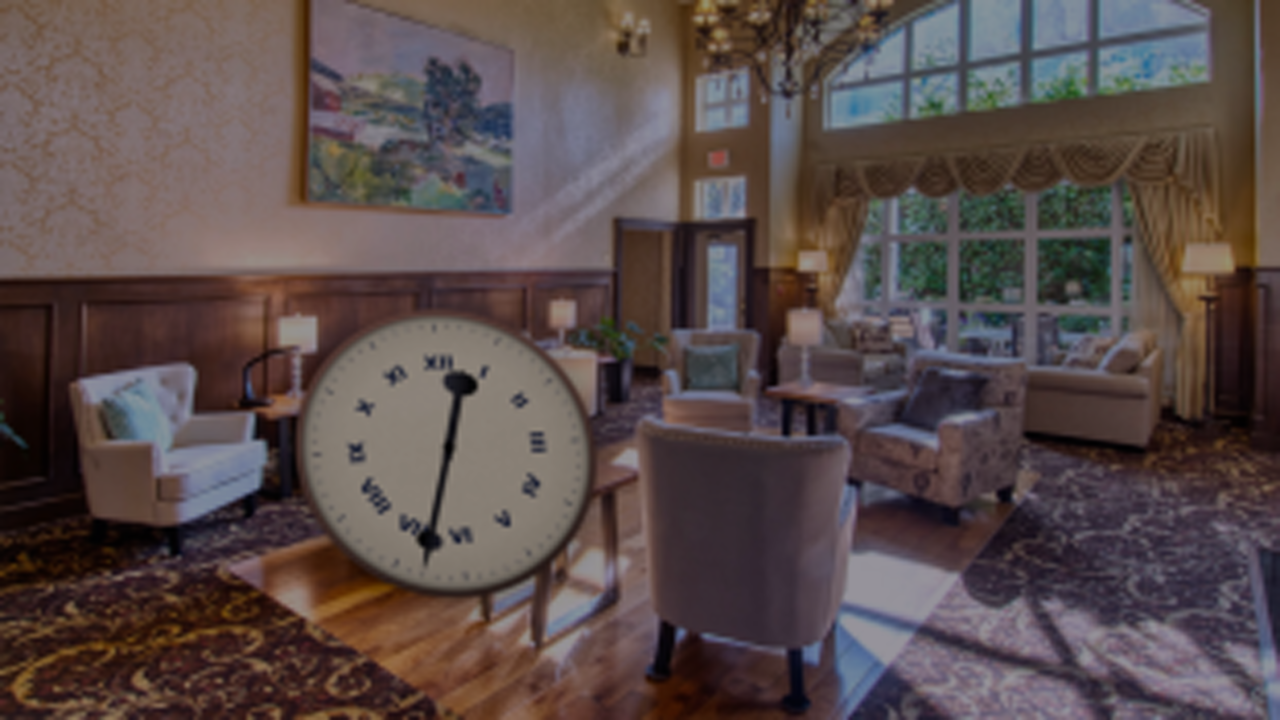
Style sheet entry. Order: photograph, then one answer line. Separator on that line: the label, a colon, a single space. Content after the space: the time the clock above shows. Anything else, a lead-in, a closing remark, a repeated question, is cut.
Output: 12:33
